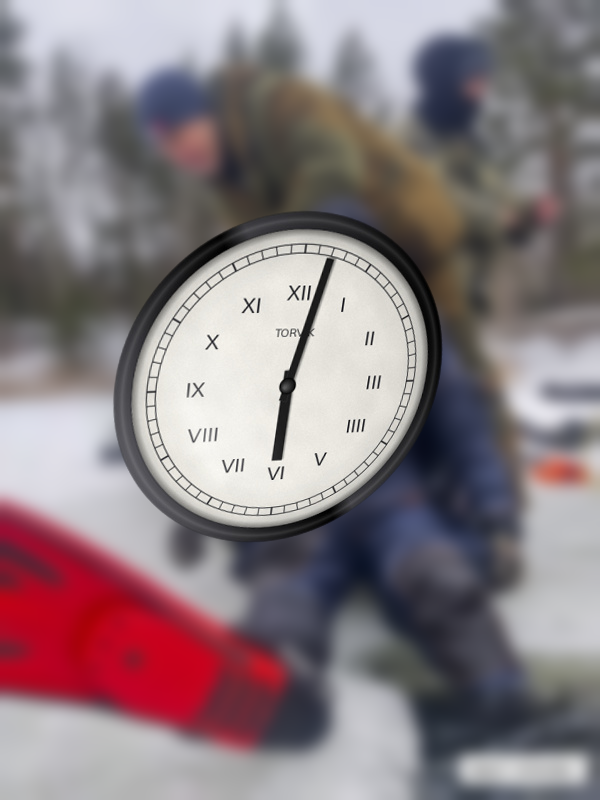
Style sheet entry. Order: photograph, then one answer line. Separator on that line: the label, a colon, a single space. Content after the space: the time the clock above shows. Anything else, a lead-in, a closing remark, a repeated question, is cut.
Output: 6:02
